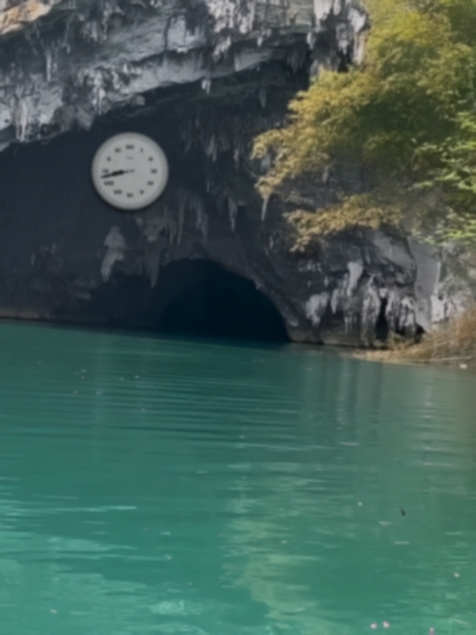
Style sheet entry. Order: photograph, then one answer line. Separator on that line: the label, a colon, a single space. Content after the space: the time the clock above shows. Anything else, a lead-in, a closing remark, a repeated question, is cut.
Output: 8:43
